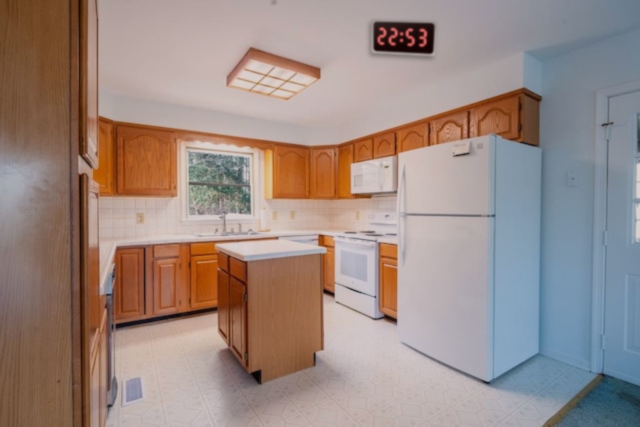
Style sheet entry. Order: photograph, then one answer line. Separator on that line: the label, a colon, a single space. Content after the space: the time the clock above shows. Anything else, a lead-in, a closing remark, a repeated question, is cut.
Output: 22:53
